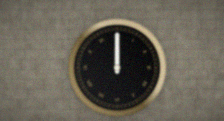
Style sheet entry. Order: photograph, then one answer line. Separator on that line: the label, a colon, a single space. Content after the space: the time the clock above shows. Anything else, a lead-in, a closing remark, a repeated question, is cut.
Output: 12:00
